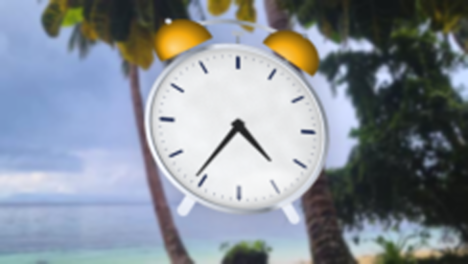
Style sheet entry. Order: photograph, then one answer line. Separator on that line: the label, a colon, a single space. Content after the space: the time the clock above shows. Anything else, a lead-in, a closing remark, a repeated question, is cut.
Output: 4:36
